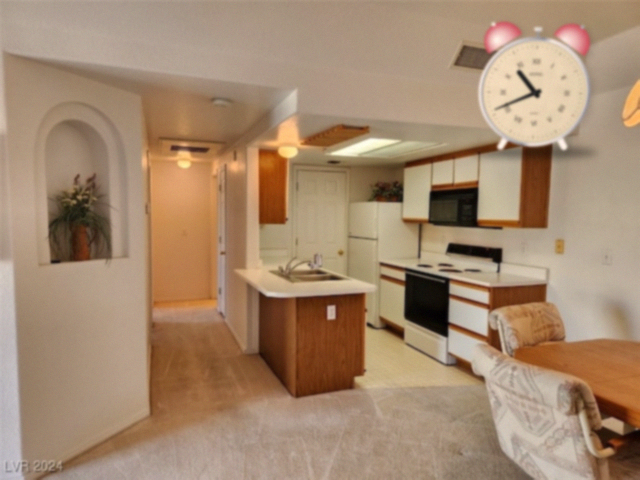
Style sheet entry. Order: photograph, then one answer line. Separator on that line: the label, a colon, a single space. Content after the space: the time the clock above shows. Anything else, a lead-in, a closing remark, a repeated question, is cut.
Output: 10:41
